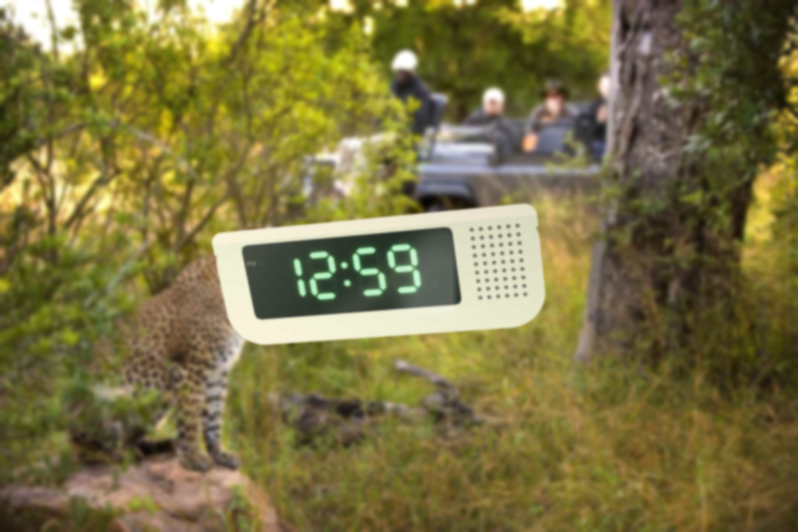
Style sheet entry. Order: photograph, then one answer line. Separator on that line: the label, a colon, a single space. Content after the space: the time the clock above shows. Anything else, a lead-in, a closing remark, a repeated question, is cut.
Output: 12:59
